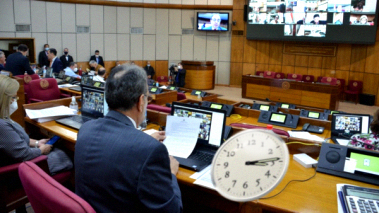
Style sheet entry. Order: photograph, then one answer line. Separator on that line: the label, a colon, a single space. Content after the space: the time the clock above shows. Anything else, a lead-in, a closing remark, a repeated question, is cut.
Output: 3:14
